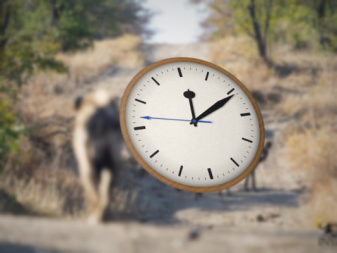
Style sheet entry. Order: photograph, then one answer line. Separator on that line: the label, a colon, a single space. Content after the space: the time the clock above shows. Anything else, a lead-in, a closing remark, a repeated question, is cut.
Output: 12:10:47
